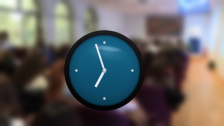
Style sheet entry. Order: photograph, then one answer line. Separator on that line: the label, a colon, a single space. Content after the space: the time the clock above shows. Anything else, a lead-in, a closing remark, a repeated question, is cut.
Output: 6:57
